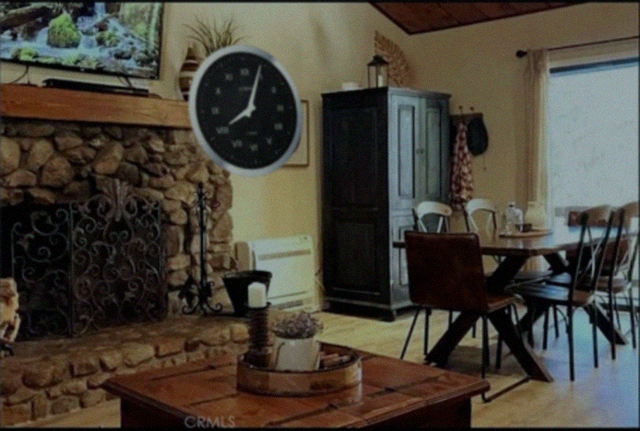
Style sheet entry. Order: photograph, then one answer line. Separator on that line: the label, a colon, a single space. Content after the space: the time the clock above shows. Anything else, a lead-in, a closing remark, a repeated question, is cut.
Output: 8:04
